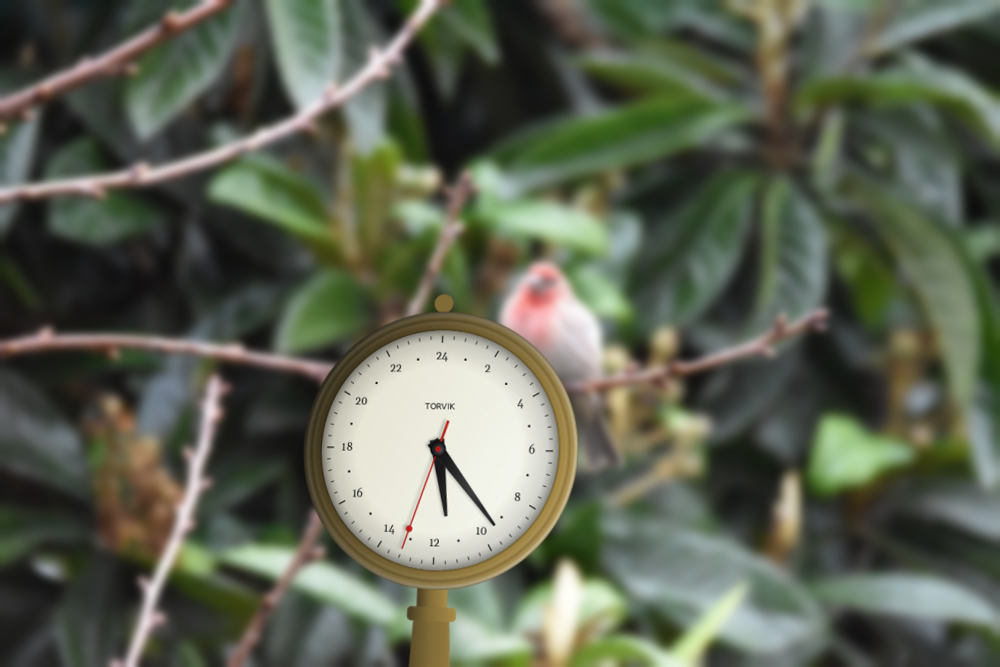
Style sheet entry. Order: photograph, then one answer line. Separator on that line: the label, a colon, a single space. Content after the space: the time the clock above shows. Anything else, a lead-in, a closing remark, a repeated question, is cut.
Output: 11:23:33
